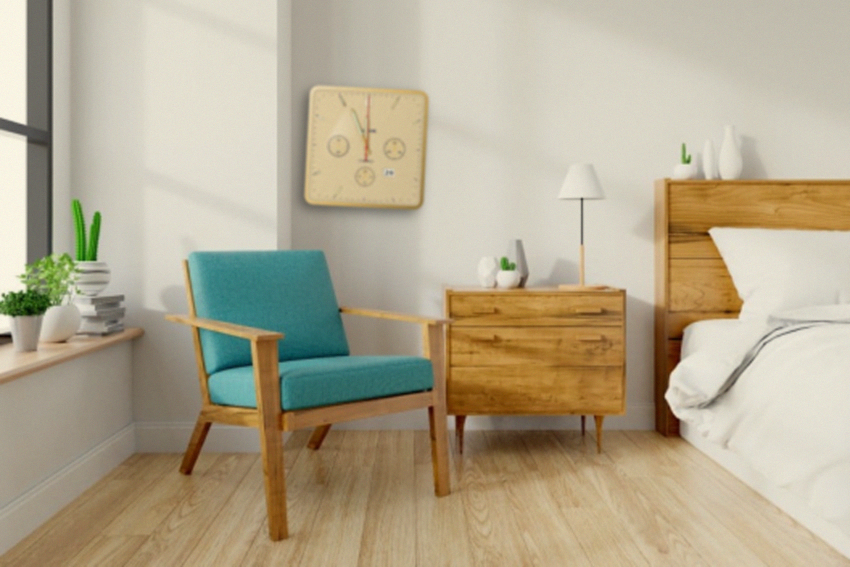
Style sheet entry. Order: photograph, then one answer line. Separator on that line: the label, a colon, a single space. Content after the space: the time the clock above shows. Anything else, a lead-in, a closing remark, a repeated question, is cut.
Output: 11:56
